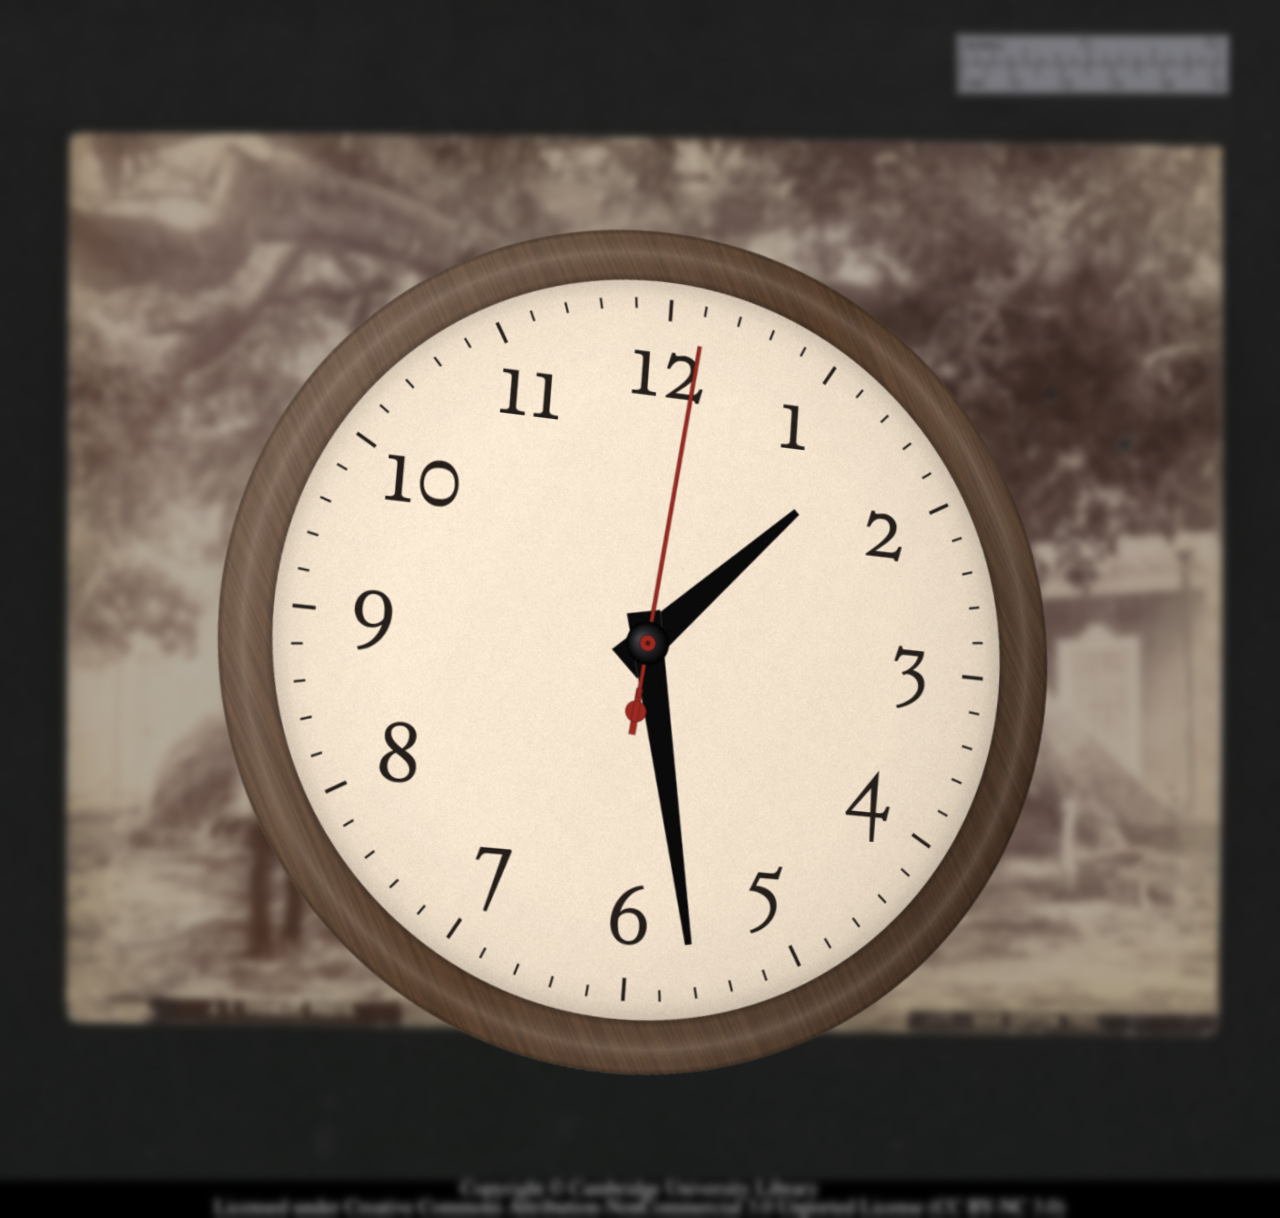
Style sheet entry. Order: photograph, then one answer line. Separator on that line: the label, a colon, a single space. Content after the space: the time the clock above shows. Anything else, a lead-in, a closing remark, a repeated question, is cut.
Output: 1:28:01
